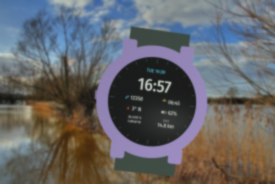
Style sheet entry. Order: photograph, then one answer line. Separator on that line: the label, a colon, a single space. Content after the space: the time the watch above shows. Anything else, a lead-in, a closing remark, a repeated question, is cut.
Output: 16:57
